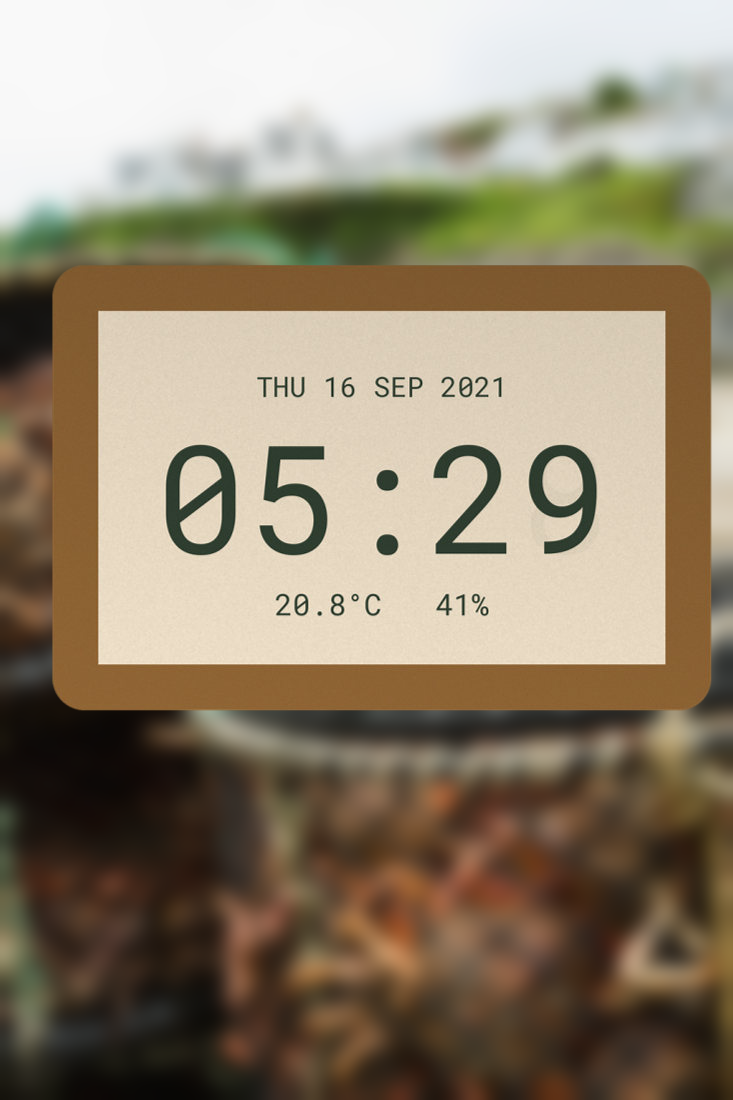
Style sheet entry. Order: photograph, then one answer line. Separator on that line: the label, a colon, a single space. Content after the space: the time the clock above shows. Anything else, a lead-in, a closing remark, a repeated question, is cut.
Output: 5:29
